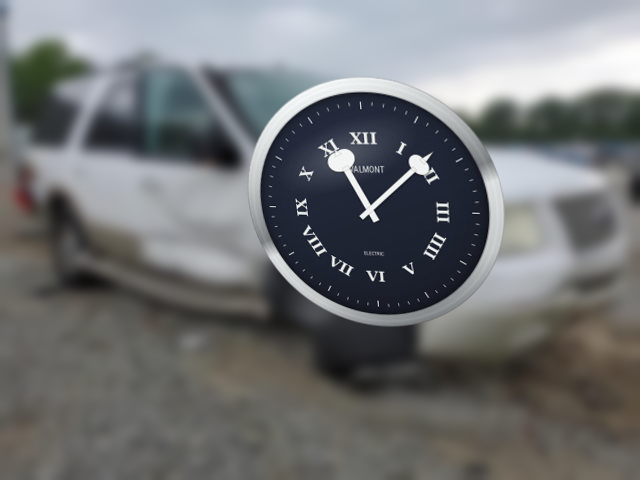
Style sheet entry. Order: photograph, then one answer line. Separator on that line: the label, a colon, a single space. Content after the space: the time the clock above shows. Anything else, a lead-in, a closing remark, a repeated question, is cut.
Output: 11:08
